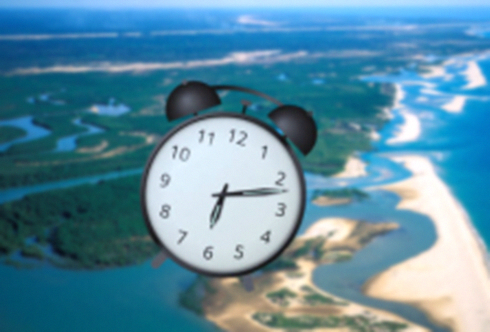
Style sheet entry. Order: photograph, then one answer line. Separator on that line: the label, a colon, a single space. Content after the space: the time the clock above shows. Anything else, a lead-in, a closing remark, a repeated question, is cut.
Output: 6:12
